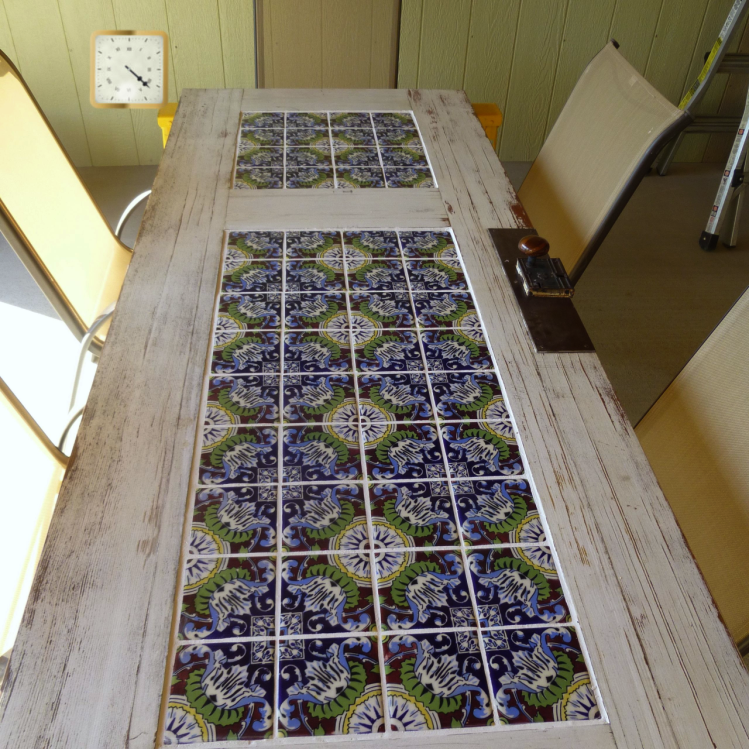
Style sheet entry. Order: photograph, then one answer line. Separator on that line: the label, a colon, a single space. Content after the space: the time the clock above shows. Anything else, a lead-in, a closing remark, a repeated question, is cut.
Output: 4:22
